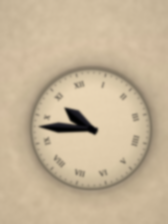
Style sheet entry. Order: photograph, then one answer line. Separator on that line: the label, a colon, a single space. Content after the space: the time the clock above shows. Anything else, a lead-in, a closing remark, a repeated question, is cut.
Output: 10:48
